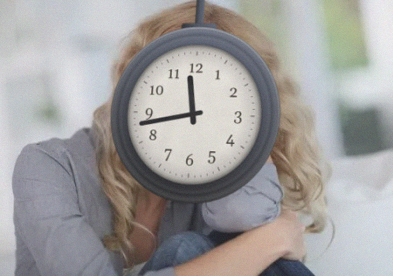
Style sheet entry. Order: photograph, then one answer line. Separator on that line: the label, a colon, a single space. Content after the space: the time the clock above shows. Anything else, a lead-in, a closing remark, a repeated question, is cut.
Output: 11:43
